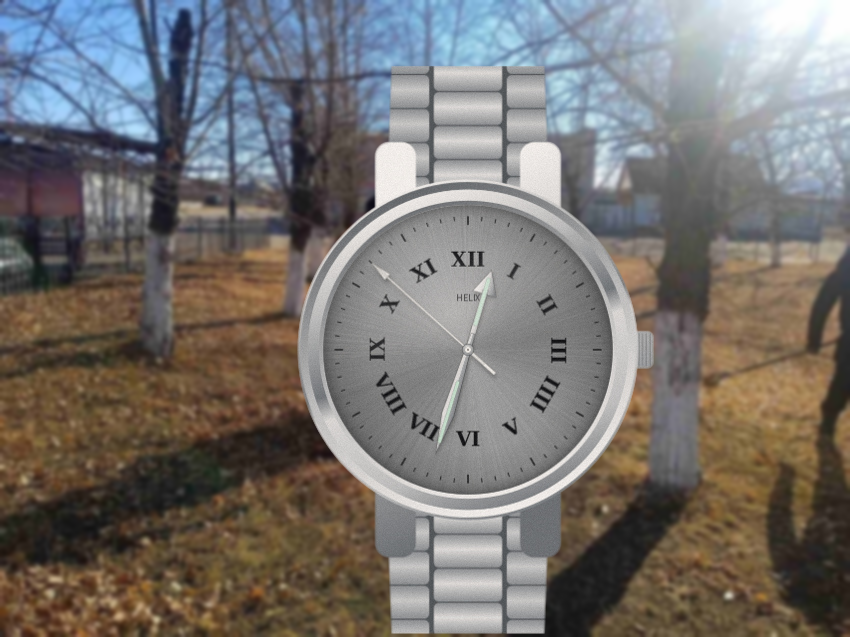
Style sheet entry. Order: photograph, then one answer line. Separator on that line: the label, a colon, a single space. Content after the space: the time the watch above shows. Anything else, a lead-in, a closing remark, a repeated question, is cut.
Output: 12:32:52
